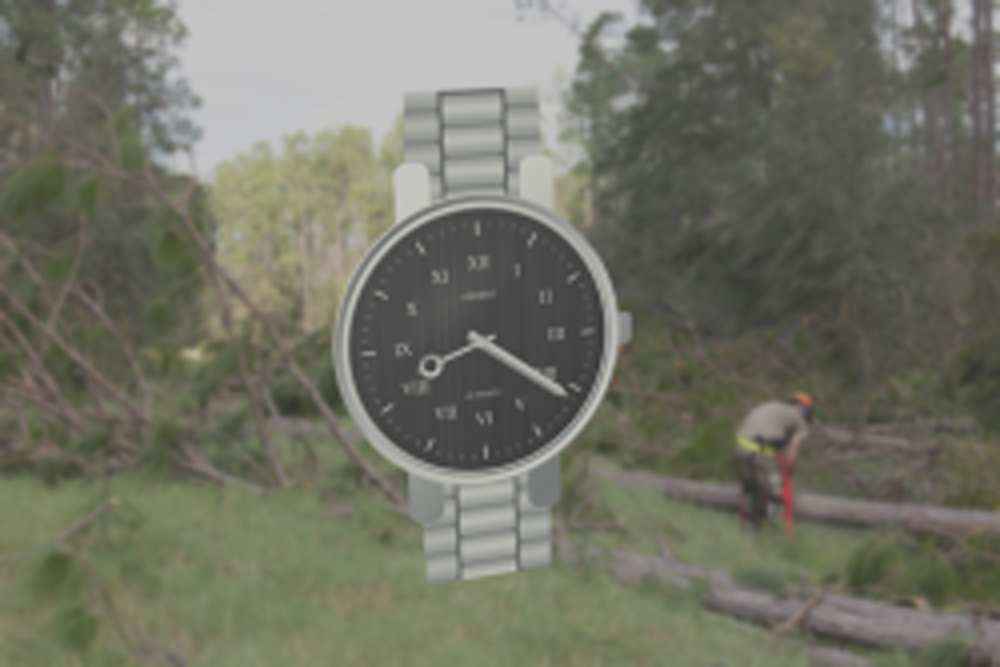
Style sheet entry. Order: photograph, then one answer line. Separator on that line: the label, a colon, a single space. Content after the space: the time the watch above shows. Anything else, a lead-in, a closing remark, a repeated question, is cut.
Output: 8:21
